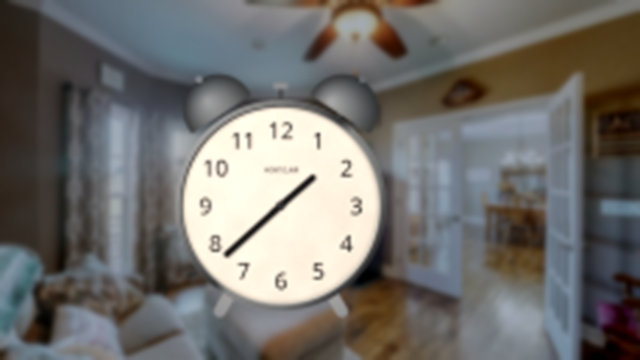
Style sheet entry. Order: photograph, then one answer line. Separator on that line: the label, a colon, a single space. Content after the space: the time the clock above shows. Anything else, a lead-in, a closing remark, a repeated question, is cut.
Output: 1:38
